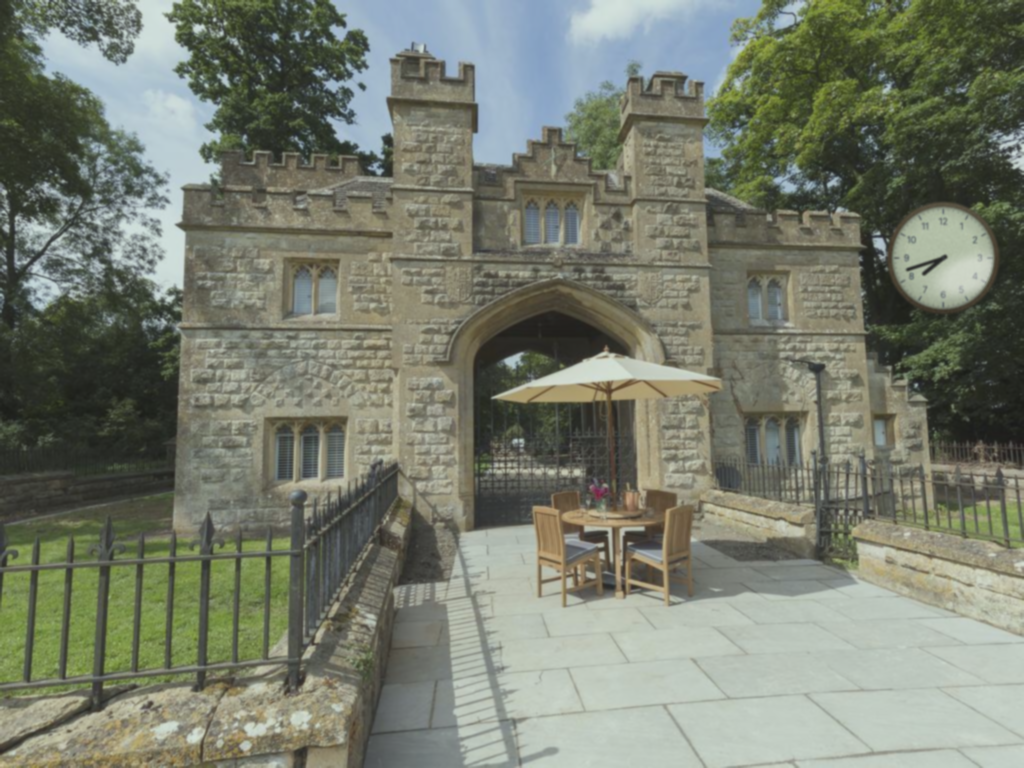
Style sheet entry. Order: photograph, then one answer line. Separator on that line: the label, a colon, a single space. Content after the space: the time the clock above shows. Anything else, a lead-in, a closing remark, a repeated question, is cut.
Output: 7:42
